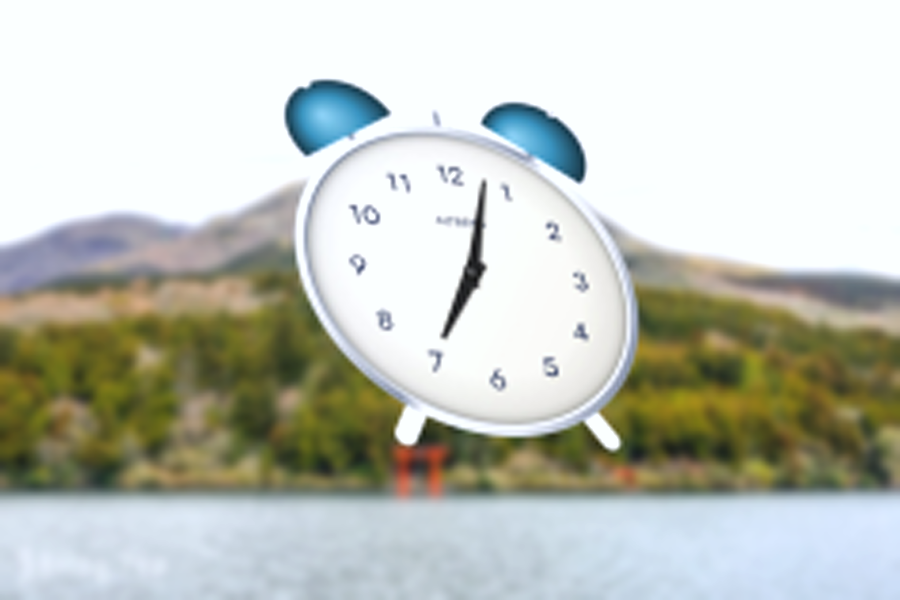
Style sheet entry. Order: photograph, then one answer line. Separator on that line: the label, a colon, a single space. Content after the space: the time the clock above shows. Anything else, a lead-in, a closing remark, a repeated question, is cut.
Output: 7:03
